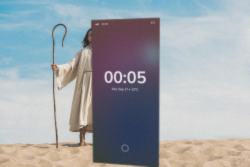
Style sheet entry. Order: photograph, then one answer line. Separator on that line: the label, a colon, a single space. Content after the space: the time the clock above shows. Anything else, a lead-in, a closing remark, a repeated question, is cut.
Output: 0:05
